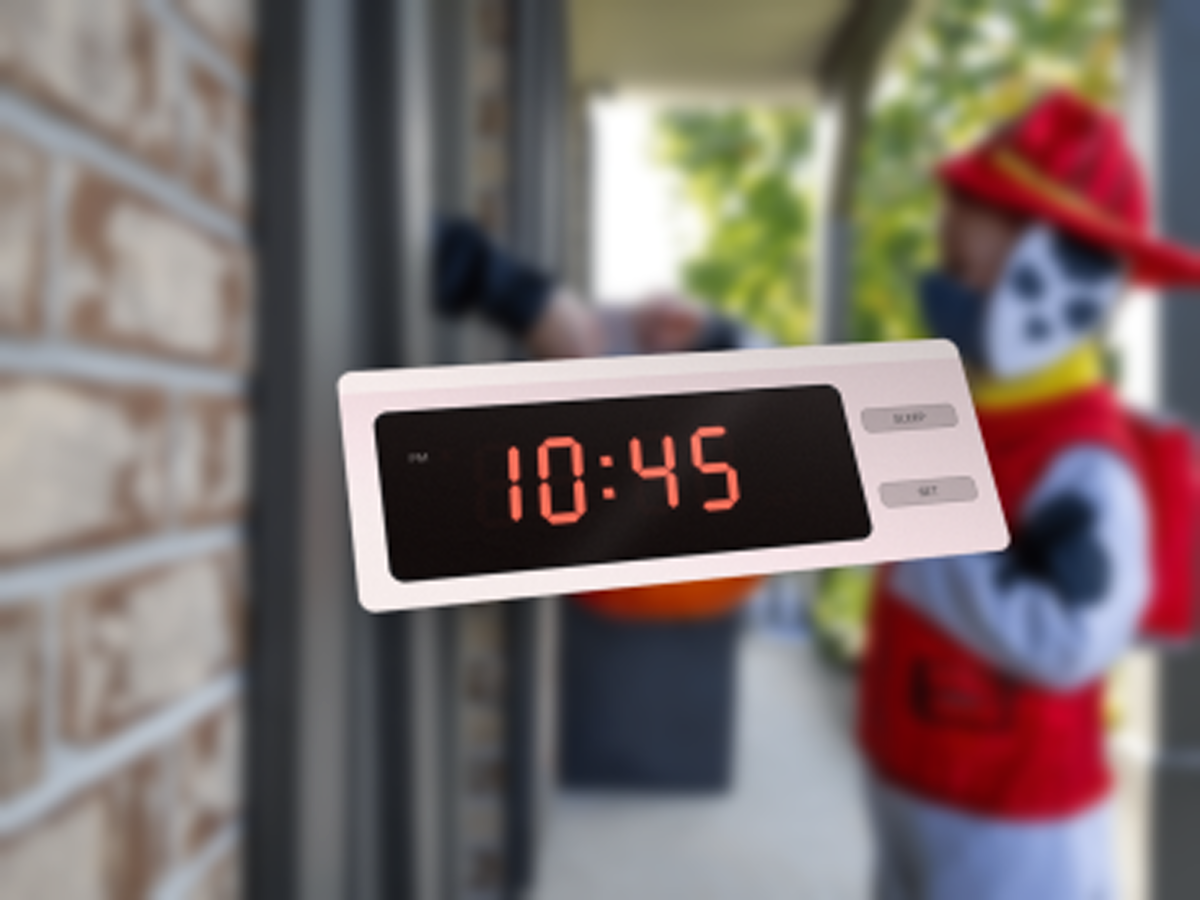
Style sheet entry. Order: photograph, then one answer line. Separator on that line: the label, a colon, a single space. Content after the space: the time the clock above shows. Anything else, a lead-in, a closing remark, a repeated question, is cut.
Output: 10:45
